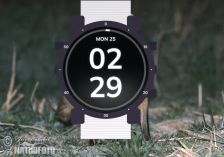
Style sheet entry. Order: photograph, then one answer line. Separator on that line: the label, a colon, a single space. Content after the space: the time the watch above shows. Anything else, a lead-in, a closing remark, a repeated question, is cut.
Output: 2:29
